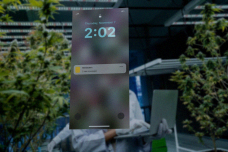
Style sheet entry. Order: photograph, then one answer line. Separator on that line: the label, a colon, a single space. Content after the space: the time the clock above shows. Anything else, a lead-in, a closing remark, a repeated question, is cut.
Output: 2:02
